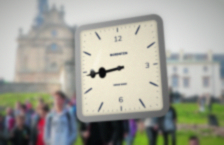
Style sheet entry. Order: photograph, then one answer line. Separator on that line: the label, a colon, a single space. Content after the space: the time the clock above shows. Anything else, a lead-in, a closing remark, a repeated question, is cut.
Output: 8:44
